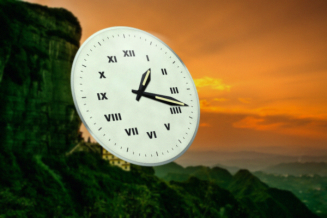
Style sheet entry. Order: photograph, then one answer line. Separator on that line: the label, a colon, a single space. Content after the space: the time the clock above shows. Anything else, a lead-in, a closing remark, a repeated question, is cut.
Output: 1:18
